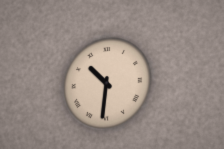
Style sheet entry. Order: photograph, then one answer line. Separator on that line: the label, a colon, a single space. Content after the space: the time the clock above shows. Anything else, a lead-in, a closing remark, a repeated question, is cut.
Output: 10:31
